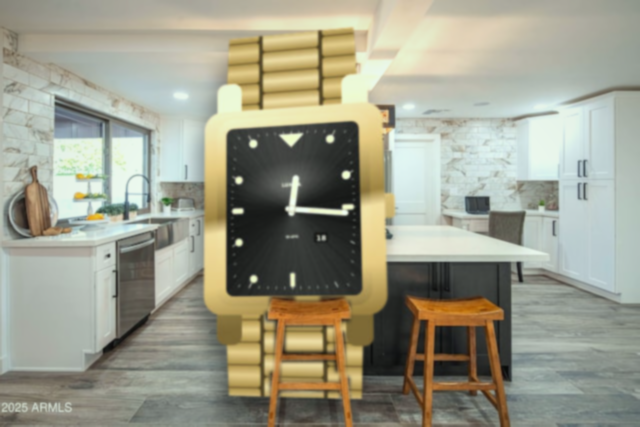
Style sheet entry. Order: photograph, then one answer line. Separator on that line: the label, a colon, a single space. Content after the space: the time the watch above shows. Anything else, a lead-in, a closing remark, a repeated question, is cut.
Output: 12:16
